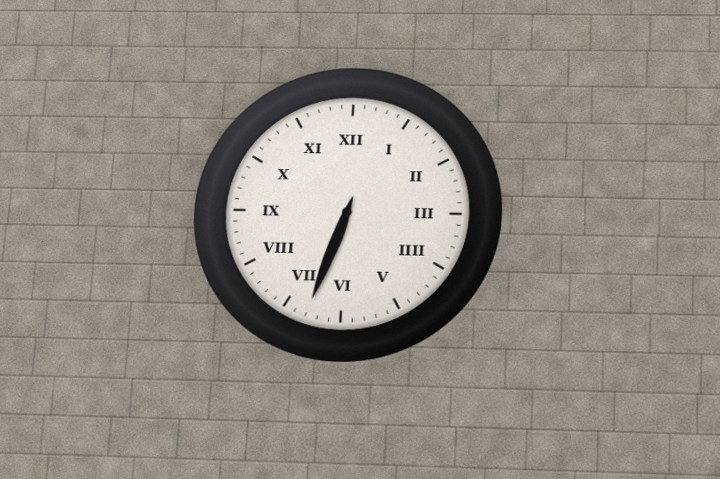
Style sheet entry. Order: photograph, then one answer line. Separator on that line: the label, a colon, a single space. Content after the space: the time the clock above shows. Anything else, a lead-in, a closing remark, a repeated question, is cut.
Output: 6:33
